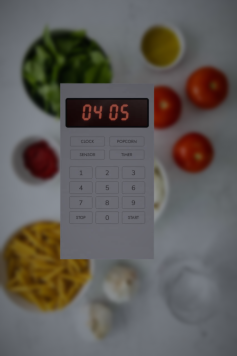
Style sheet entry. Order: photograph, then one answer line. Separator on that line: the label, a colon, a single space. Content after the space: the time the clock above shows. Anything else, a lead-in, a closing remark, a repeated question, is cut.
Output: 4:05
